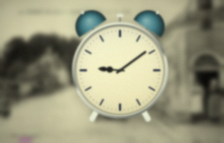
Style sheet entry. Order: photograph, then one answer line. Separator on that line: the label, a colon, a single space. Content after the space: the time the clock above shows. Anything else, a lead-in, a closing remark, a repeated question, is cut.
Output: 9:09
